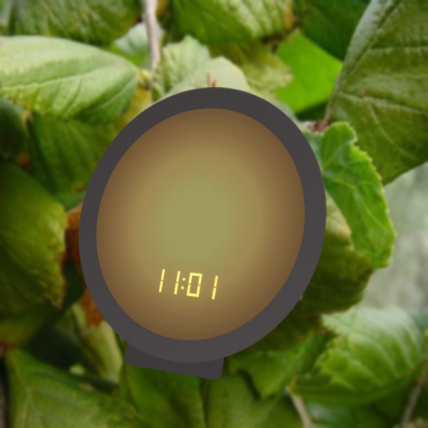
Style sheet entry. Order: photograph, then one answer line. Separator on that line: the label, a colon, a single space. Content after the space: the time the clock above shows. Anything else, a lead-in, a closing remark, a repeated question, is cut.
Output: 11:01
